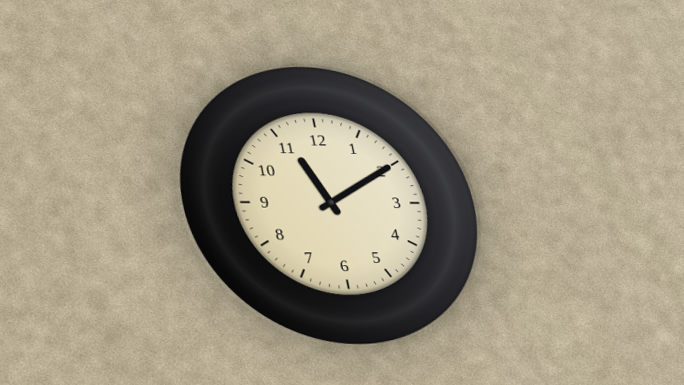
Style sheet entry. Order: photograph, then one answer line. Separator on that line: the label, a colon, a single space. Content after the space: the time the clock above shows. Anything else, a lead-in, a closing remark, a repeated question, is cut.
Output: 11:10
